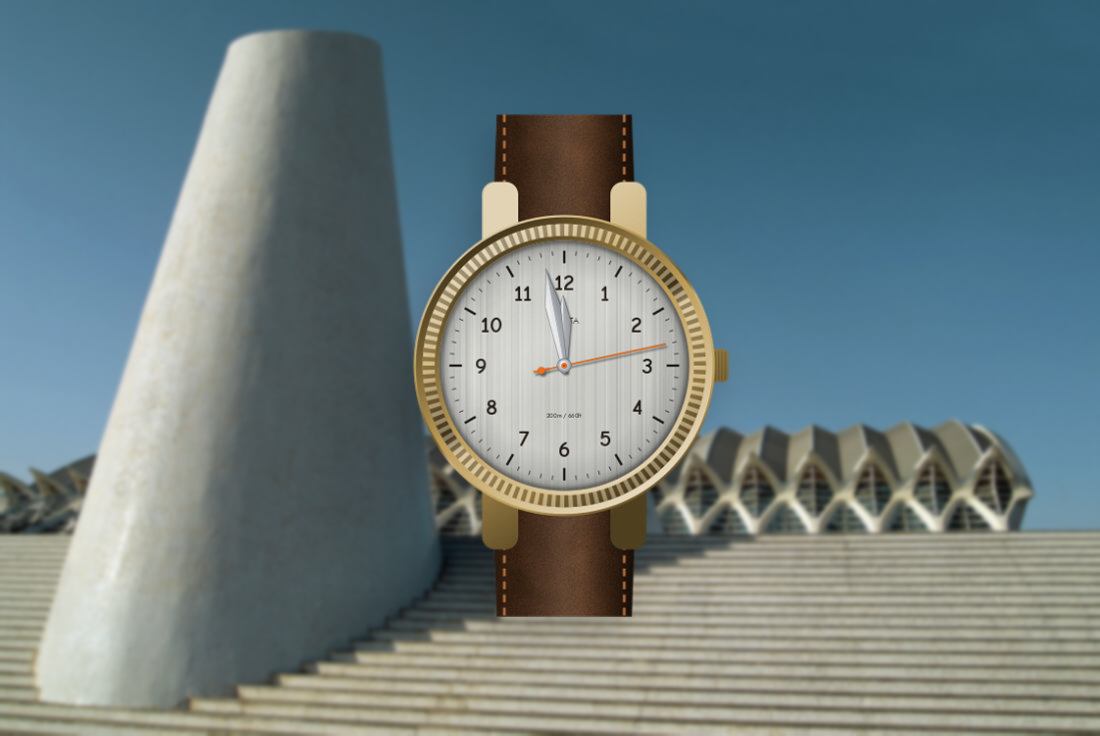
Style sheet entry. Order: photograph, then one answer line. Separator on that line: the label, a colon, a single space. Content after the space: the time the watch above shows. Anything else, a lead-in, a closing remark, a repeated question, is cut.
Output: 11:58:13
